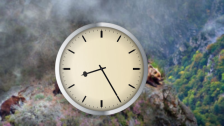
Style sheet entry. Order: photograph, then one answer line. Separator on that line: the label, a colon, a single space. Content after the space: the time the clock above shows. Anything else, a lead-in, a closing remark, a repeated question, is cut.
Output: 8:25
